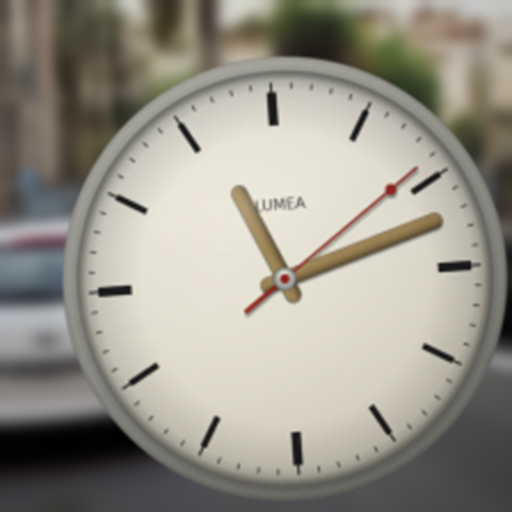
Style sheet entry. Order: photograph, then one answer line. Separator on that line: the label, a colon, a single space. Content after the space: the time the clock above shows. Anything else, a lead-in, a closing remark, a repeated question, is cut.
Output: 11:12:09
